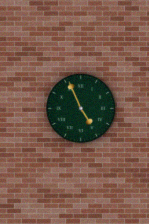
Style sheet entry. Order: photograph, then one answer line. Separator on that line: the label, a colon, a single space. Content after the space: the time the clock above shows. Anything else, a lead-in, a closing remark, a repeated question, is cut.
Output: 4:56
